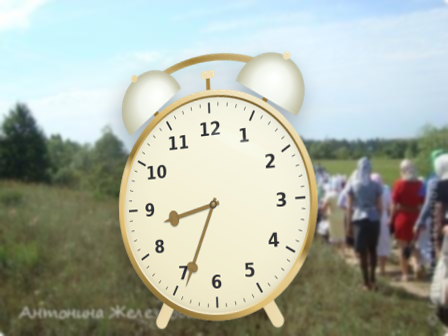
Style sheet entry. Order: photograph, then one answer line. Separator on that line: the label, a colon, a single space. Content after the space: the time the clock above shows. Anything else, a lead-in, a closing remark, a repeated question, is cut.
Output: 8:34
